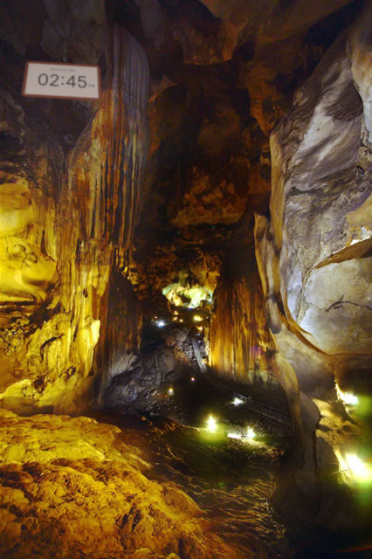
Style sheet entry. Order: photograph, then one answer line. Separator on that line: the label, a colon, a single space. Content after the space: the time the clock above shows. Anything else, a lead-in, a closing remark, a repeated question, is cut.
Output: 2:45
